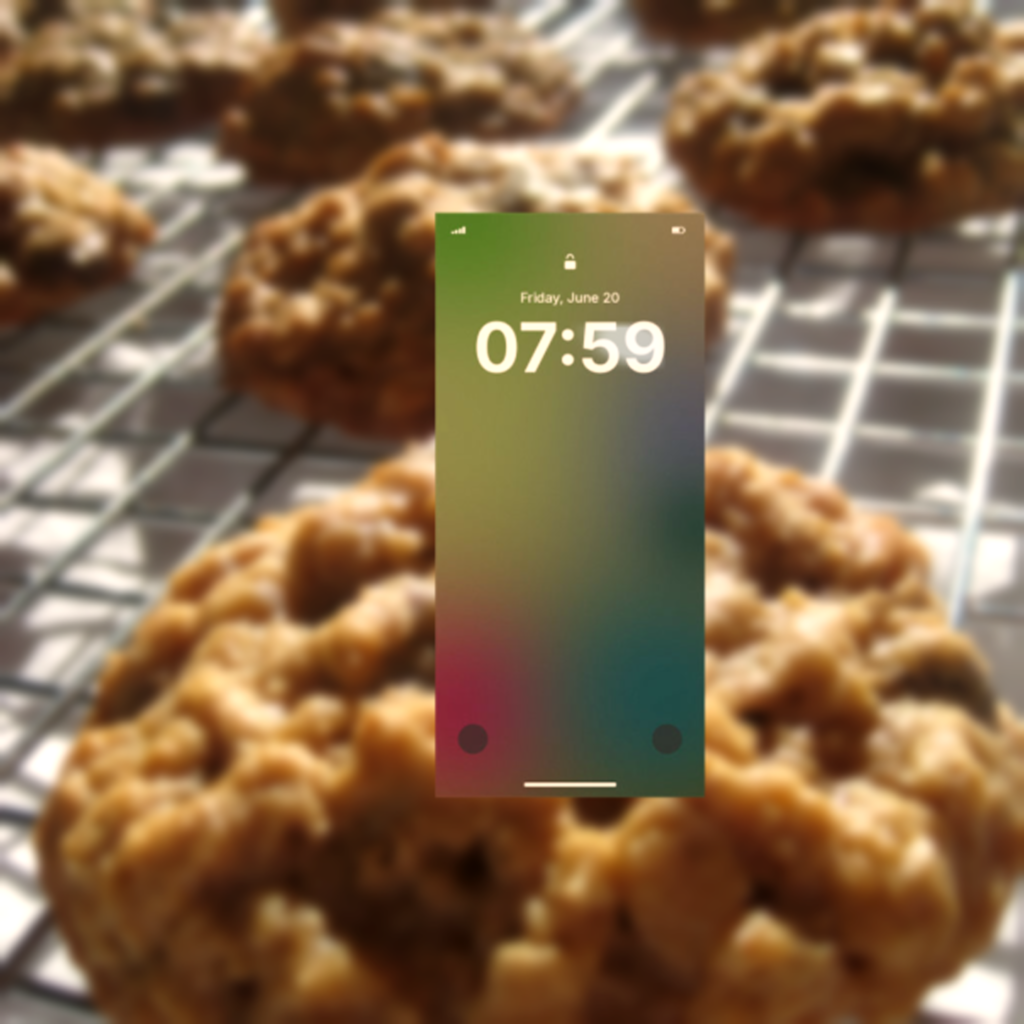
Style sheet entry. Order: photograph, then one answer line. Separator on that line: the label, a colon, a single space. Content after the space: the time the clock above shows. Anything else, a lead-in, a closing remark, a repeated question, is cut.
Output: 7:59
